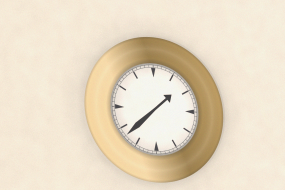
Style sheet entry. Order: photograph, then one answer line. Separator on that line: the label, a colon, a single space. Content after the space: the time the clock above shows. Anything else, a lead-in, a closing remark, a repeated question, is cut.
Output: 1:38
